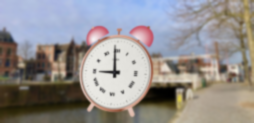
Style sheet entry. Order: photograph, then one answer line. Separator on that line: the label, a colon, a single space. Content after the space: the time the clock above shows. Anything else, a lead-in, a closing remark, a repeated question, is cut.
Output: 8:59
